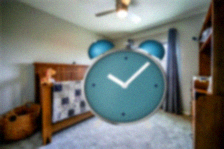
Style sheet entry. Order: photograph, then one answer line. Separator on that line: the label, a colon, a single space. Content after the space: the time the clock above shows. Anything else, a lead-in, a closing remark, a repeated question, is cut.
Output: 10:07
